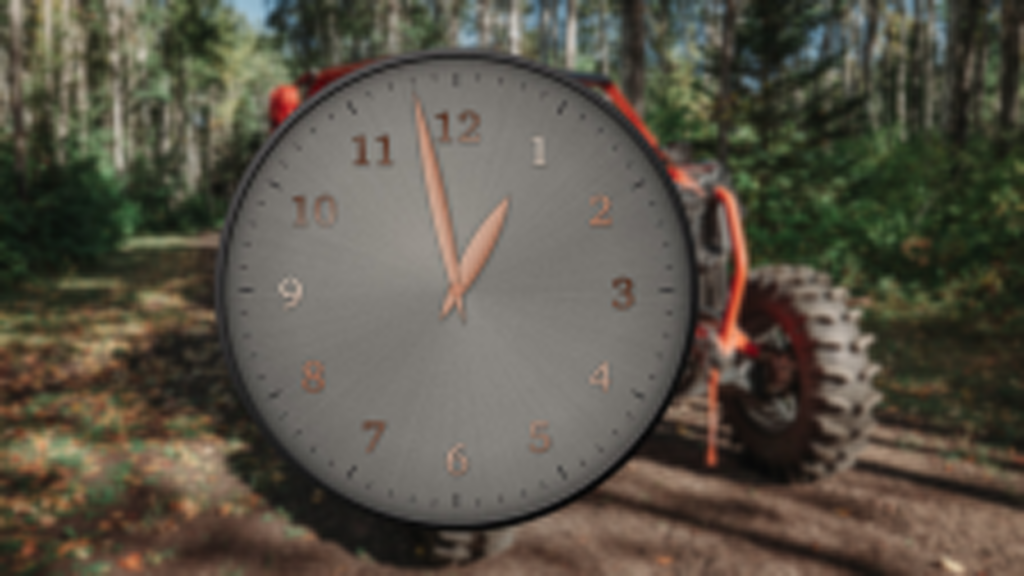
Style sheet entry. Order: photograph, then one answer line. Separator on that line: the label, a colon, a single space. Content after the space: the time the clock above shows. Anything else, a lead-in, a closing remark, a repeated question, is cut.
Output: 12:58
